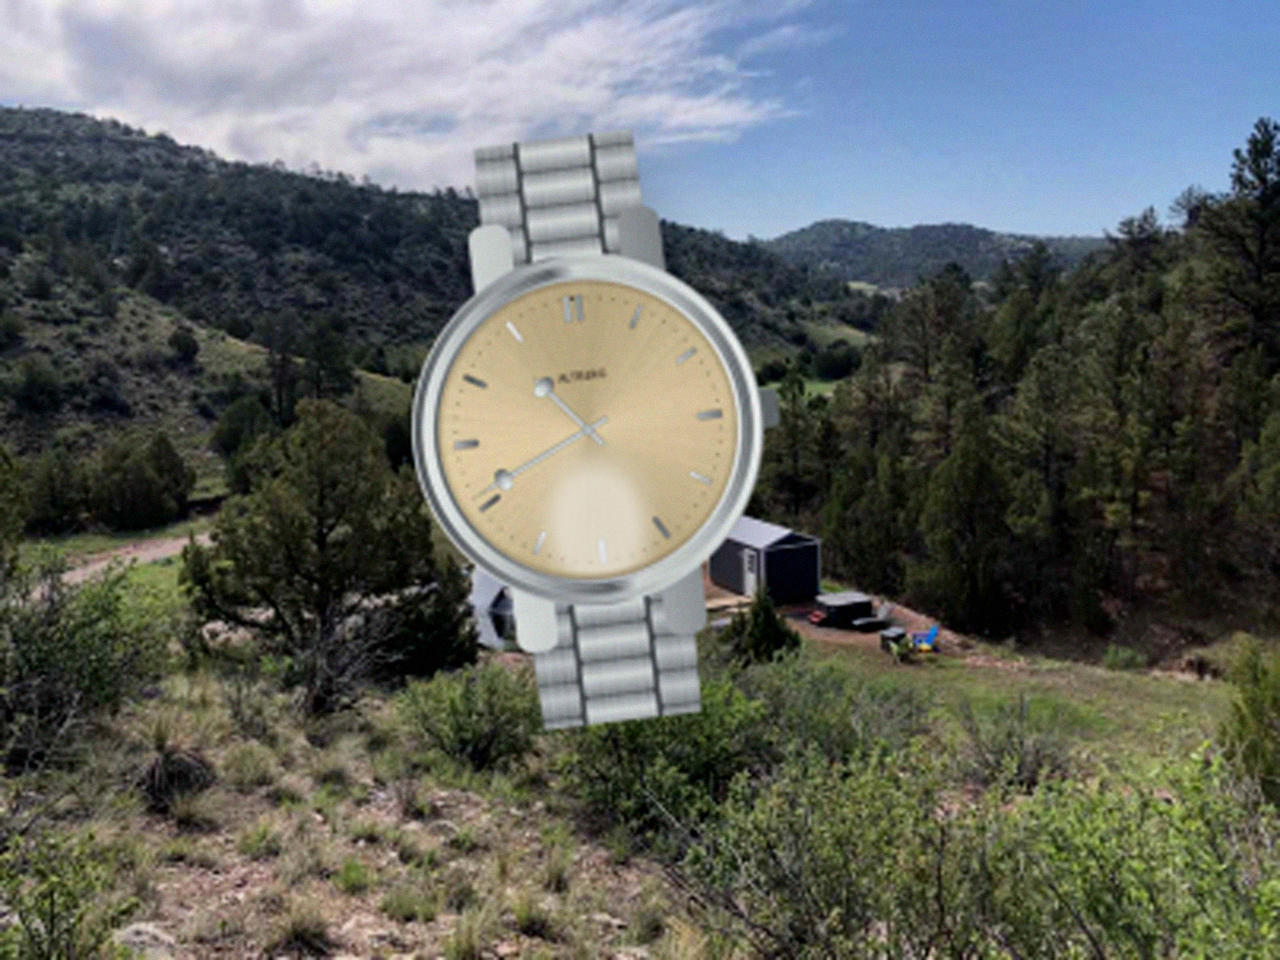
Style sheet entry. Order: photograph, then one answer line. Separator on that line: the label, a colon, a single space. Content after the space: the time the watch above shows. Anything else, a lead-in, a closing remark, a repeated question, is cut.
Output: 10:41
